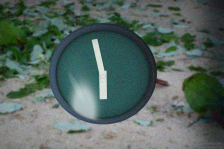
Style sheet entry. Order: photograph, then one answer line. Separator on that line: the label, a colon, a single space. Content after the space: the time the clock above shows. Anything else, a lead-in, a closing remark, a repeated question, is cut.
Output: 5:58
